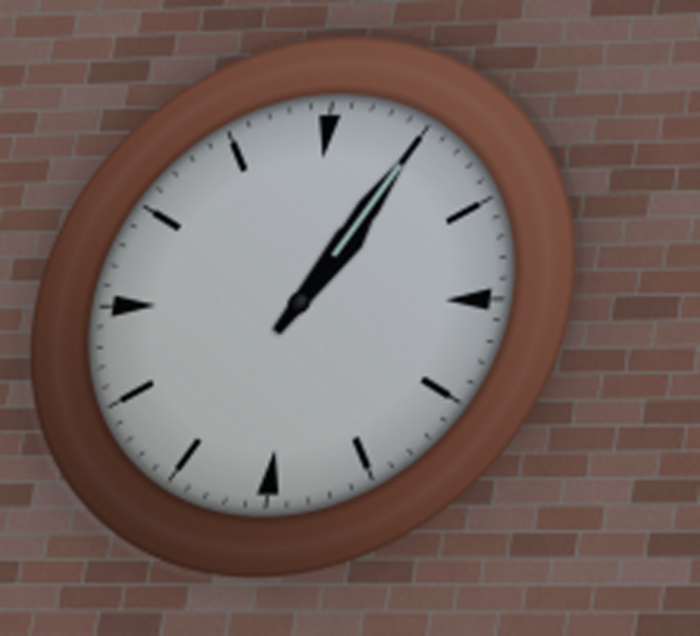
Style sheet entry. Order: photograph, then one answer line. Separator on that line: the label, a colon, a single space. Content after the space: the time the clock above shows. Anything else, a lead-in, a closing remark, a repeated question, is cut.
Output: 1:05
